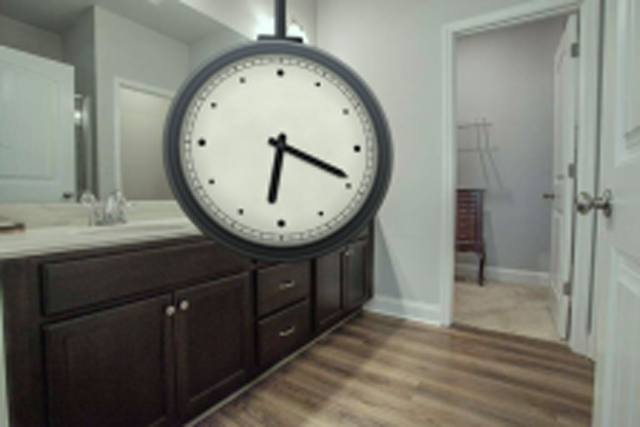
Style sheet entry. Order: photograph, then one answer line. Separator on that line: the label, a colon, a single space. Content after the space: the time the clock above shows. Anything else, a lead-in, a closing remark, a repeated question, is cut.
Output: 6:19
